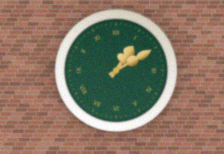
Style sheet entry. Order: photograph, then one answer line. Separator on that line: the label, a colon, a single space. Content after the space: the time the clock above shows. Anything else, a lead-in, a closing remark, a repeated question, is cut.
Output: 1:10
